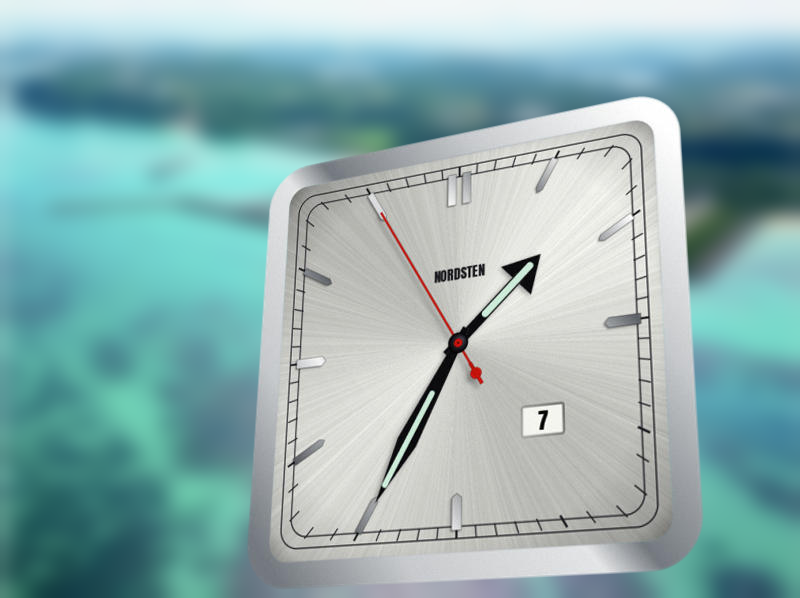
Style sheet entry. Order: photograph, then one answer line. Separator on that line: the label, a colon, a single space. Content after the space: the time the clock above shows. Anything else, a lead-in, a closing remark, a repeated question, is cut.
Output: 1:34:55
